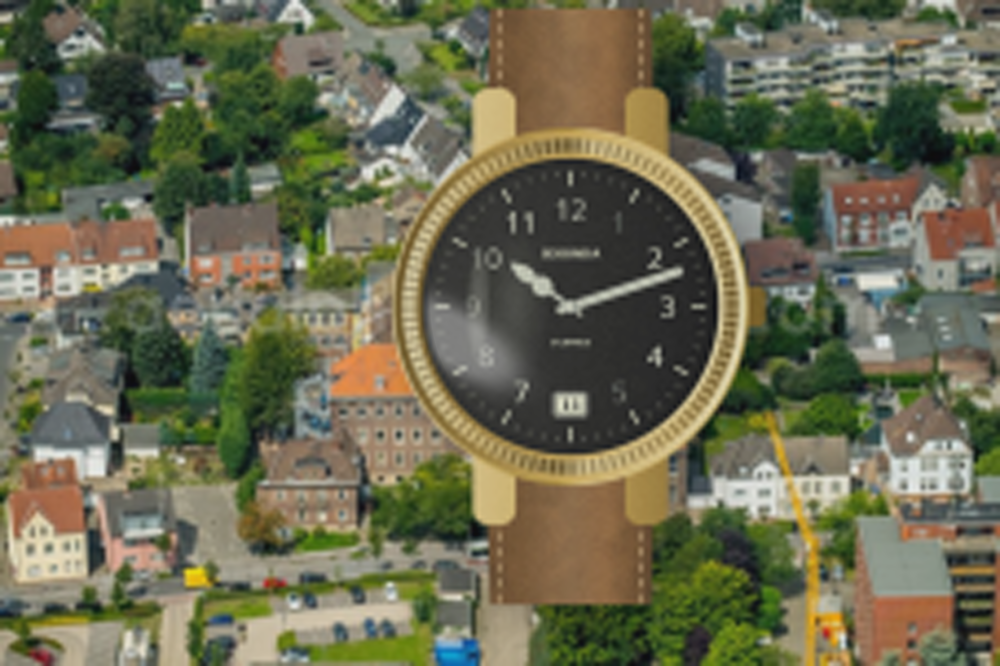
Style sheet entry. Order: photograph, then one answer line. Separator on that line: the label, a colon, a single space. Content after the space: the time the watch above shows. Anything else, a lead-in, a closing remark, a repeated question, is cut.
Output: 10:12
